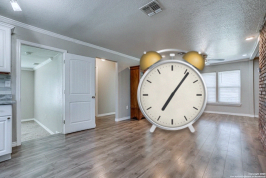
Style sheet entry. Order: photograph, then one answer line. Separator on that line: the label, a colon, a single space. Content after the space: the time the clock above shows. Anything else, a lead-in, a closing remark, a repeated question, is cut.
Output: 7:06
